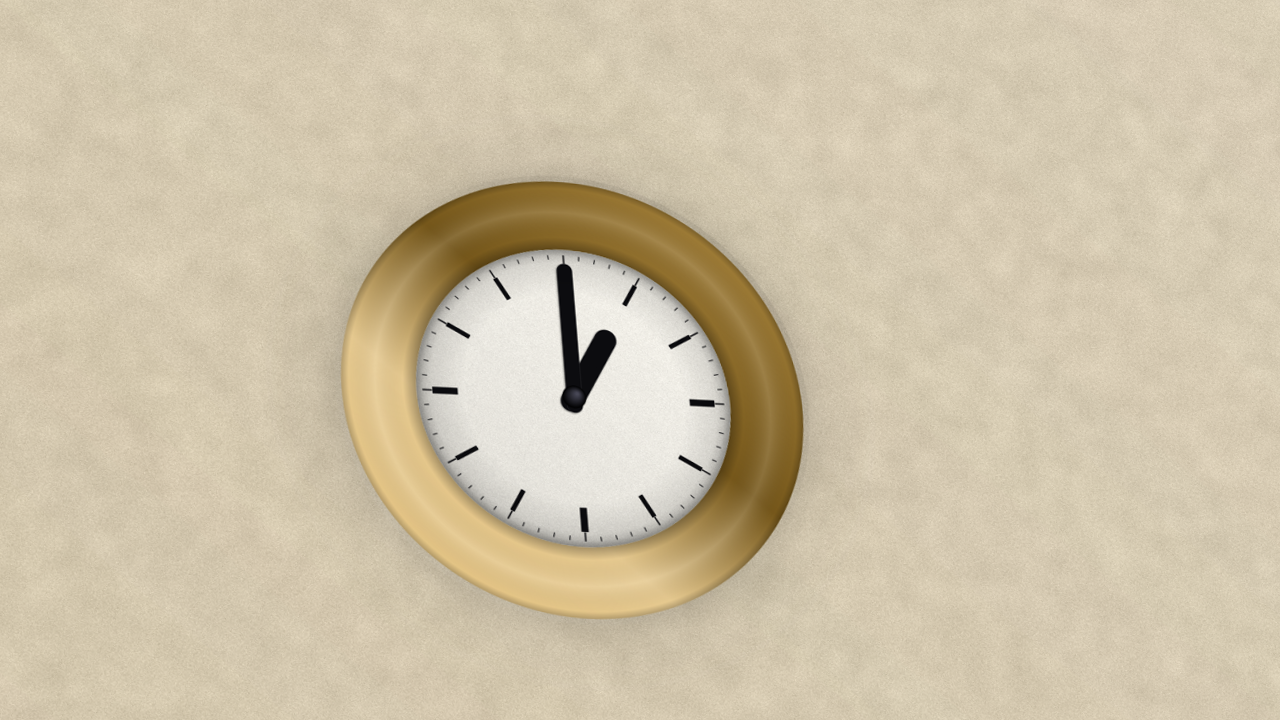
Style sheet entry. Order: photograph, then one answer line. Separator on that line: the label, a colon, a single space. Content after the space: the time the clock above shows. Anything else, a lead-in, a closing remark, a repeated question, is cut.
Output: 1:00
